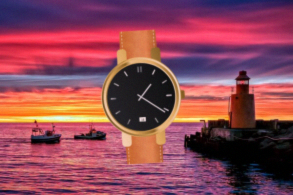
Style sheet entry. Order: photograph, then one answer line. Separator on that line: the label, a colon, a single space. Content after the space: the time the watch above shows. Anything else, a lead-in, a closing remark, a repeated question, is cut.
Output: 1:21
